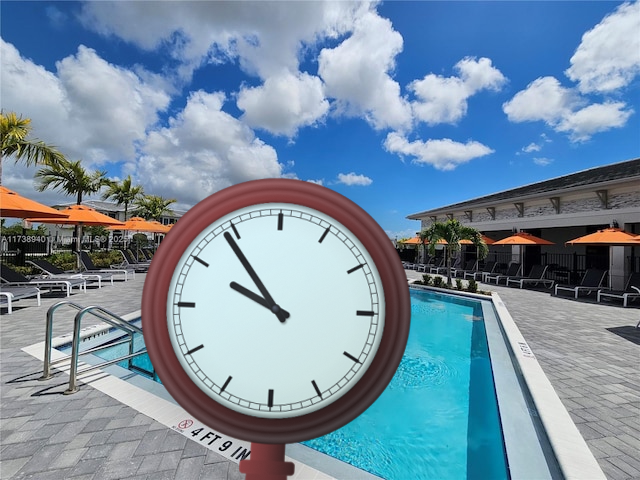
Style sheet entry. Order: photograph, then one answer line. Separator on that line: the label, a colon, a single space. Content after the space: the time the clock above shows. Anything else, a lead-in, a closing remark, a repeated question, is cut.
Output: 9:54
